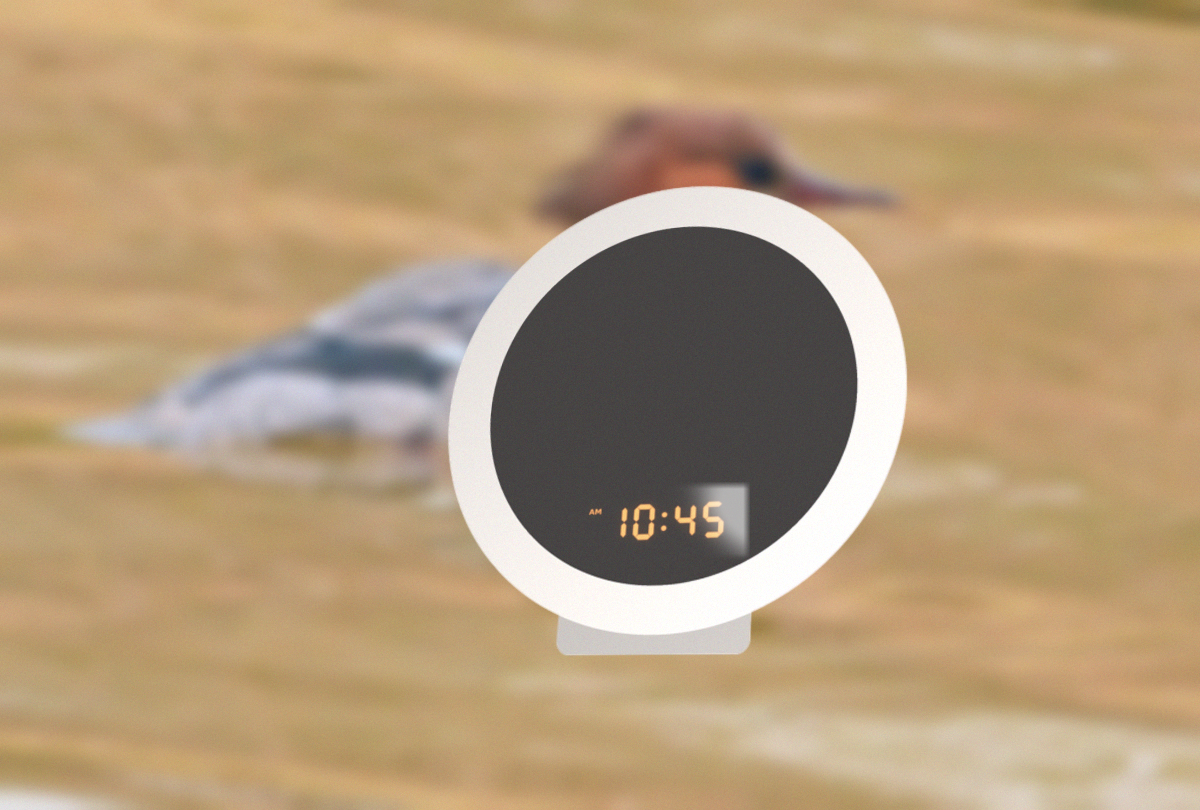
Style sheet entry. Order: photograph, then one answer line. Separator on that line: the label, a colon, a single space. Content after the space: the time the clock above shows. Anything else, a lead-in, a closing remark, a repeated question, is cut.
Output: 10:45
